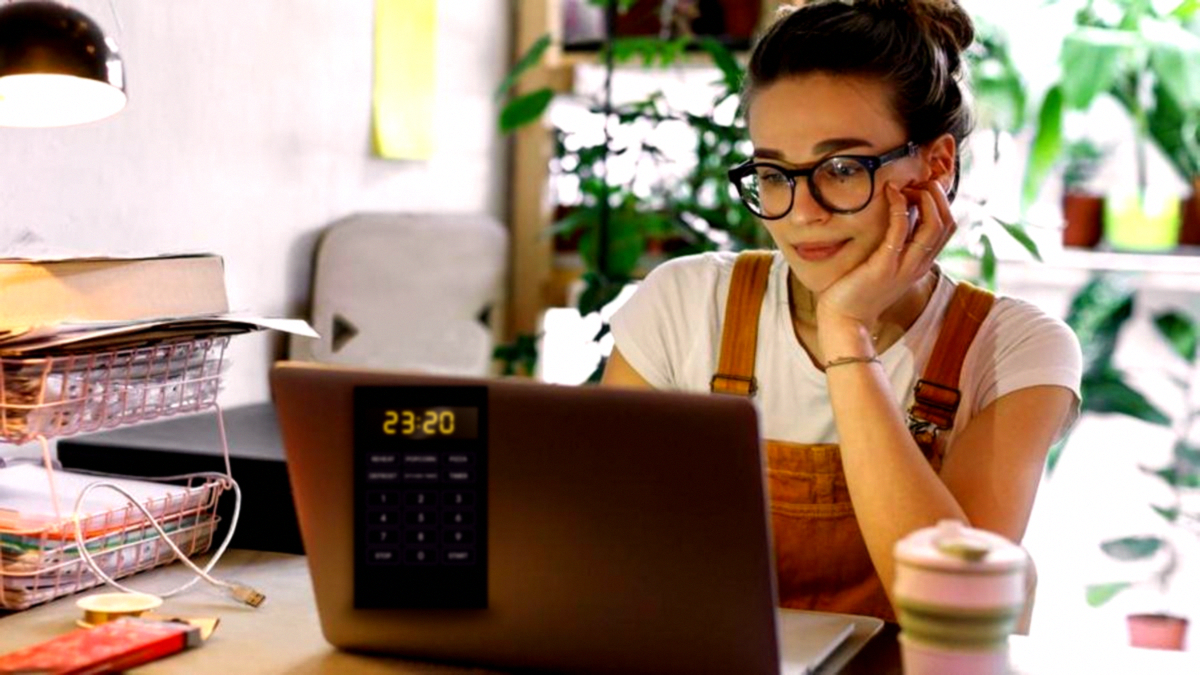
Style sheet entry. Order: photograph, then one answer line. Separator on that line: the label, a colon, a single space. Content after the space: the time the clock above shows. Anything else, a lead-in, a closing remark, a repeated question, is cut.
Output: 23:20
